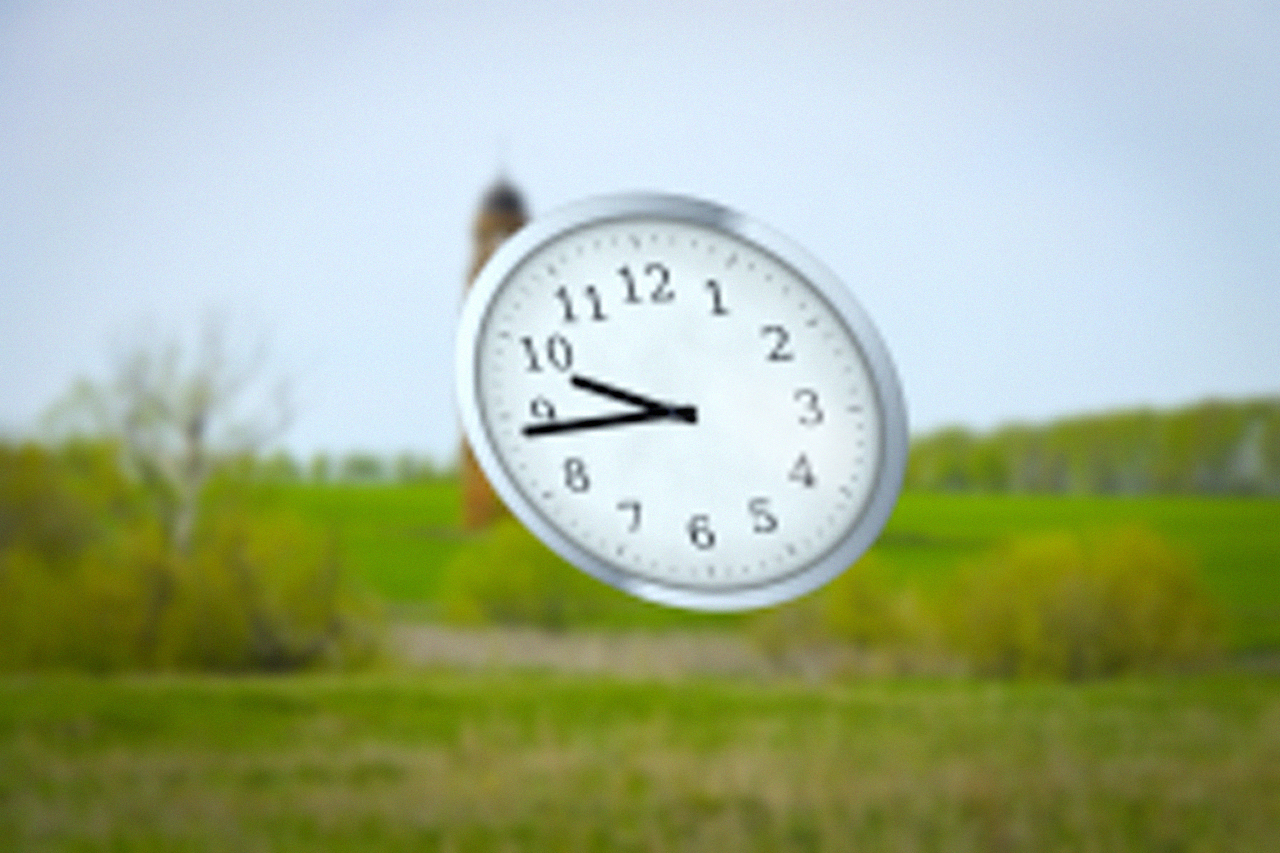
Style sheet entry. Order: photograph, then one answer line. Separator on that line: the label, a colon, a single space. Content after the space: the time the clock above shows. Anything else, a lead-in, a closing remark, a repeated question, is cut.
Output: 9:44
